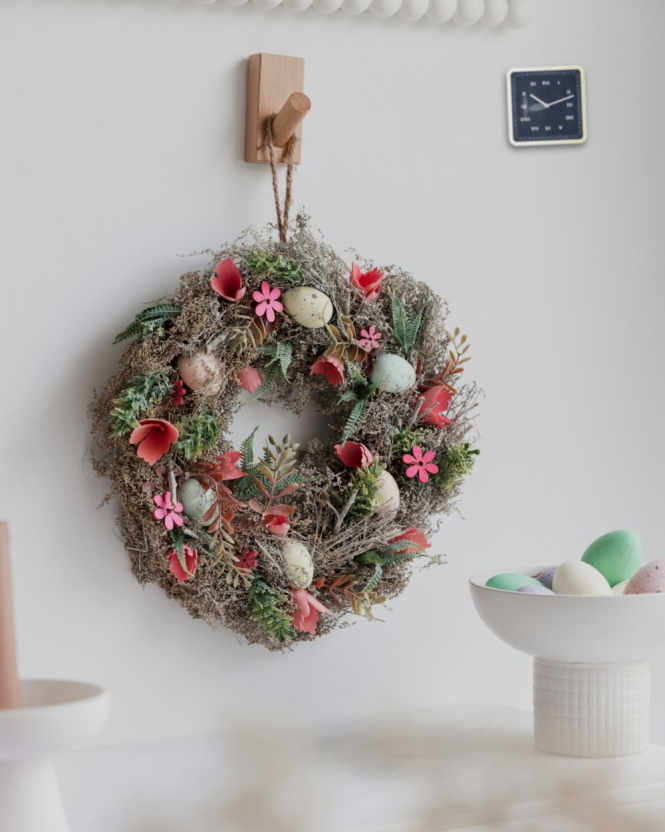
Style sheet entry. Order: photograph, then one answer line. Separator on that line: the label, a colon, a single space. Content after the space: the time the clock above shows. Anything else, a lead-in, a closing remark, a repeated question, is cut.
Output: 10:12
